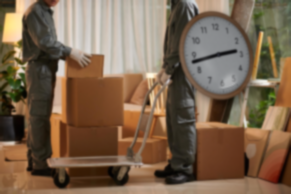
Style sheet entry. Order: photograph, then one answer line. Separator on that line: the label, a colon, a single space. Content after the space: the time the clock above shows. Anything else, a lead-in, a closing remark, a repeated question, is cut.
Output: 2:43
